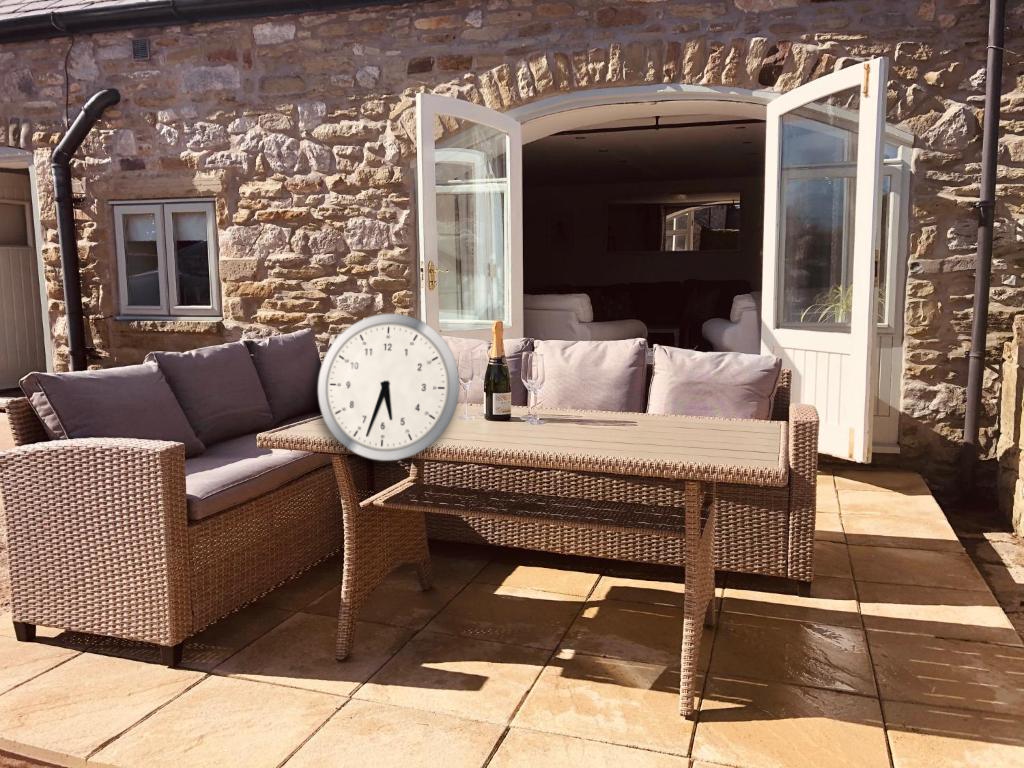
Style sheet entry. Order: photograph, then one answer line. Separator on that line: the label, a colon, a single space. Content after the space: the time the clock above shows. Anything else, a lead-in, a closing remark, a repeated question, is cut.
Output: 5:33
